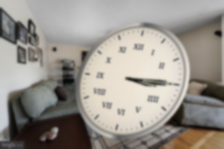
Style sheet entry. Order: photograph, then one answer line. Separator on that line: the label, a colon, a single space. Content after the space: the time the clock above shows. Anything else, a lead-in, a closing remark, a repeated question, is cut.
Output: 3:15
